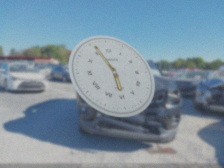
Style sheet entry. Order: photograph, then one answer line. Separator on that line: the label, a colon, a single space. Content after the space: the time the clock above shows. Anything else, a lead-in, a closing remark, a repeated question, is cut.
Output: 5:56
